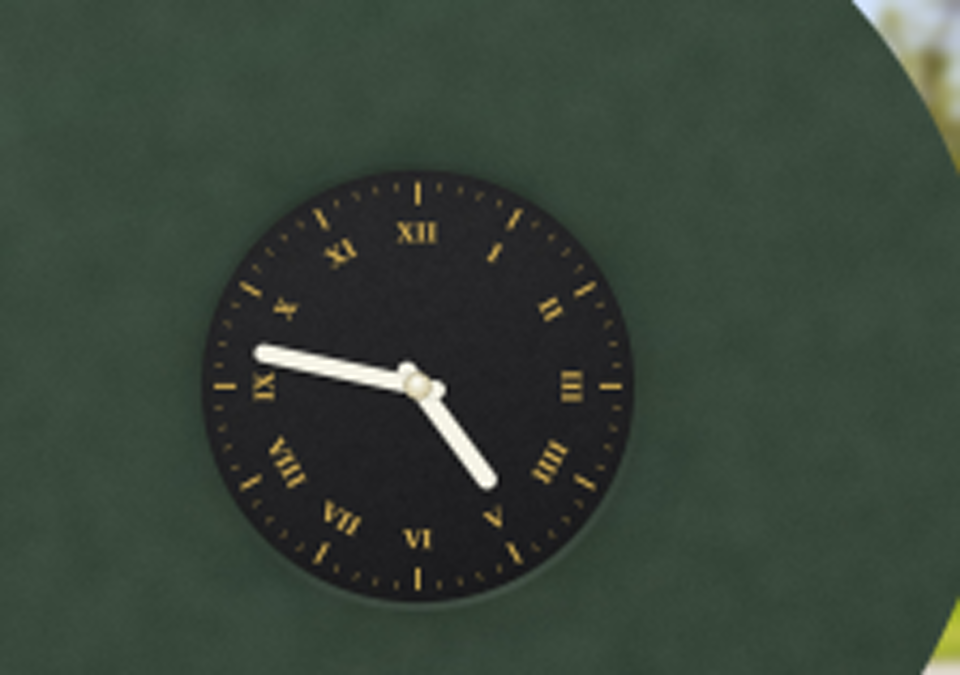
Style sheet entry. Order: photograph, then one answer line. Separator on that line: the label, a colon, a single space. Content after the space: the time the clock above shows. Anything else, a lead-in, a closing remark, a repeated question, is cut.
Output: 4:47
